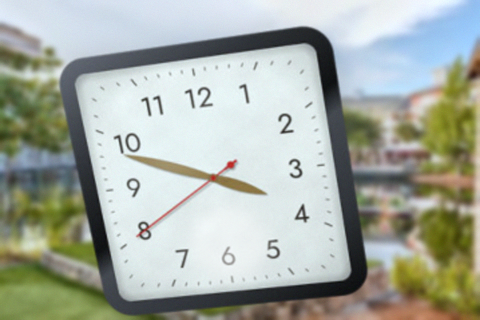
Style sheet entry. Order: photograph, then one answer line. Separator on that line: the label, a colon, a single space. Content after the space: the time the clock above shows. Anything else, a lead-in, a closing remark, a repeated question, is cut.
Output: 3:48:40
